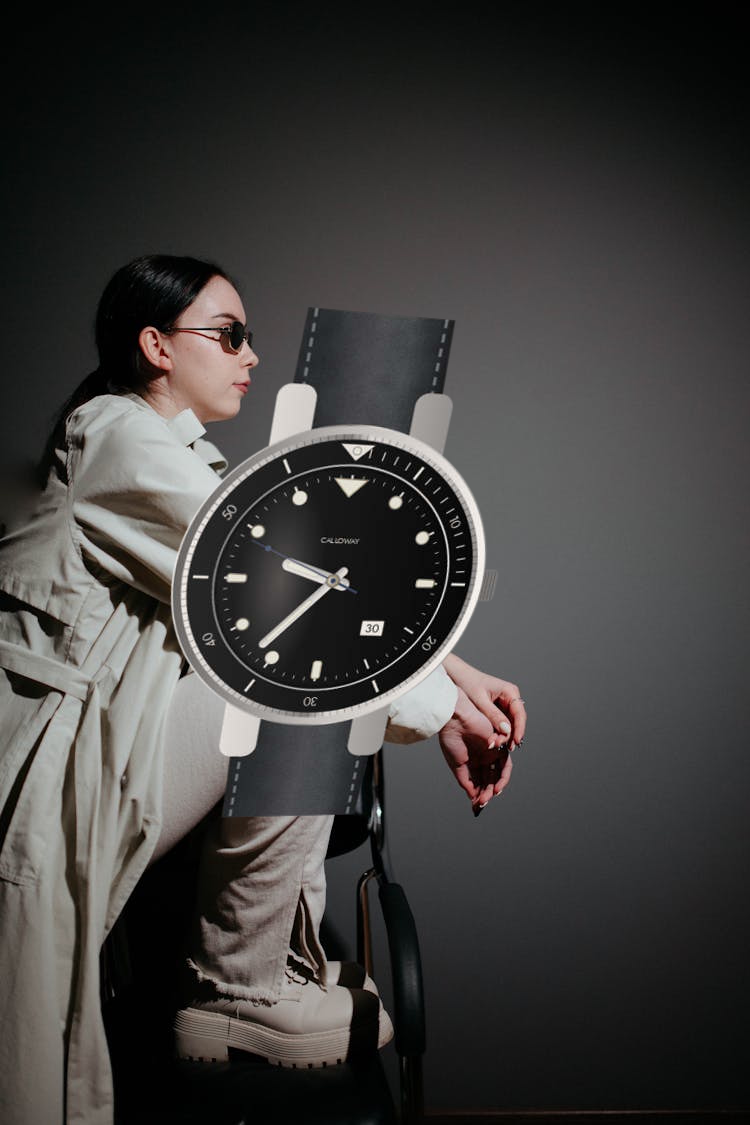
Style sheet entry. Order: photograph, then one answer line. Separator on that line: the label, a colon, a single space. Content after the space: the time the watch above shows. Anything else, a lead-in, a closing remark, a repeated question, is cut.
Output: 9:36:49
